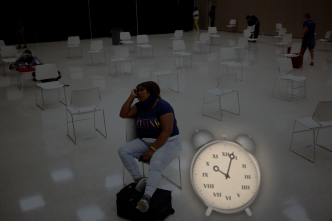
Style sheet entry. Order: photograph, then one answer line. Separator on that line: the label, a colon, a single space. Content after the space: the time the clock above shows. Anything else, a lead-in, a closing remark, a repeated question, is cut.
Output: 10:03
